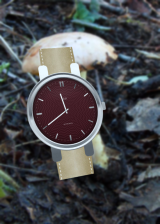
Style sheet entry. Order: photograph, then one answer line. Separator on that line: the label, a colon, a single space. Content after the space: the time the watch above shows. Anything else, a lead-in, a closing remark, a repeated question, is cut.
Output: 11:40
